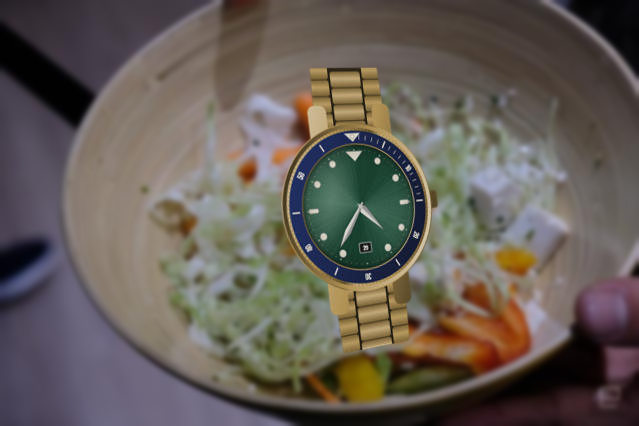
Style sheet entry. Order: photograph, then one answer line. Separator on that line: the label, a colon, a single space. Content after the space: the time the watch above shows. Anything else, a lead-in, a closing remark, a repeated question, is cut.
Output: 4:36
